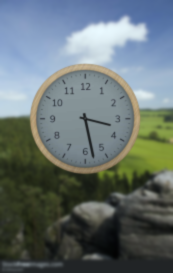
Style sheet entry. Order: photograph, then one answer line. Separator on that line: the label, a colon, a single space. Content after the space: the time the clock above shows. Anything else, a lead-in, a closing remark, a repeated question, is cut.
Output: 3:28
